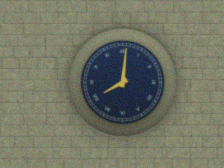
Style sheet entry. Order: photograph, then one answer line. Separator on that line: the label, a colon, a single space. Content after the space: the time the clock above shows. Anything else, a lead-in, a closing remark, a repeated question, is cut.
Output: 8:01
